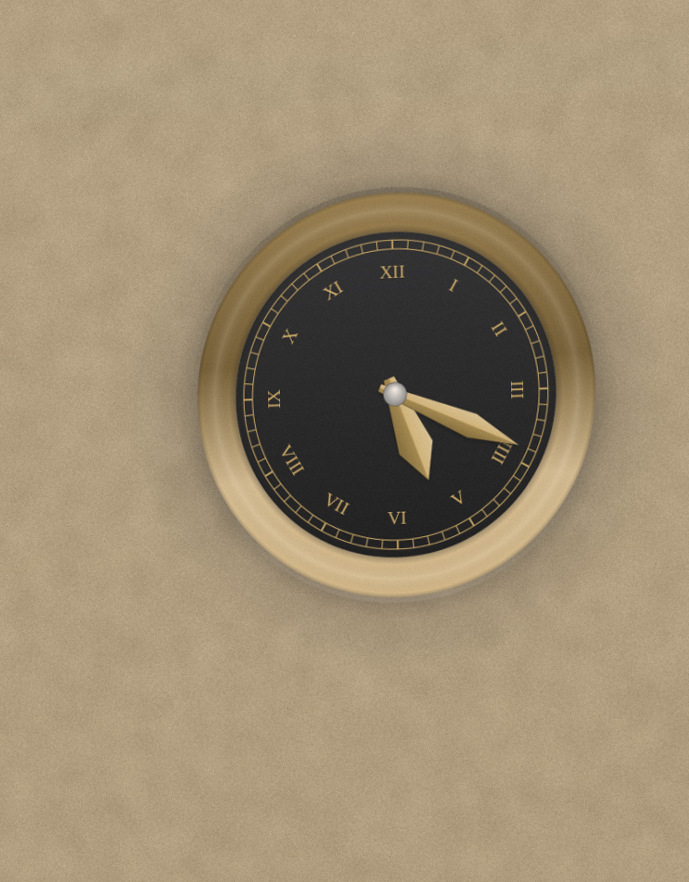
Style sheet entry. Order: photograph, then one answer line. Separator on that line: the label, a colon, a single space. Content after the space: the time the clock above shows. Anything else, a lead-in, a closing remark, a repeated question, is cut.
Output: 5:19
